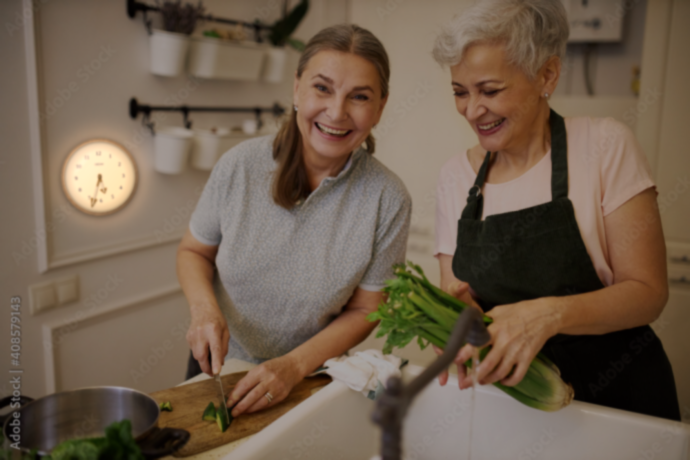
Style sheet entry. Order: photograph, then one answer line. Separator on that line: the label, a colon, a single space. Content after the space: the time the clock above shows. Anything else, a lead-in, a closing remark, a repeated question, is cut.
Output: 5:33
